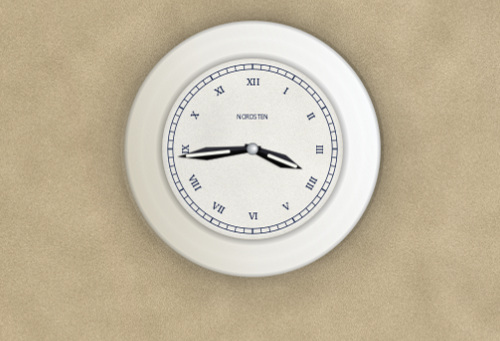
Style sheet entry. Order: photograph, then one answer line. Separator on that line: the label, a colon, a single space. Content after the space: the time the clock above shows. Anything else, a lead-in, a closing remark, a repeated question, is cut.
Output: 3:44
